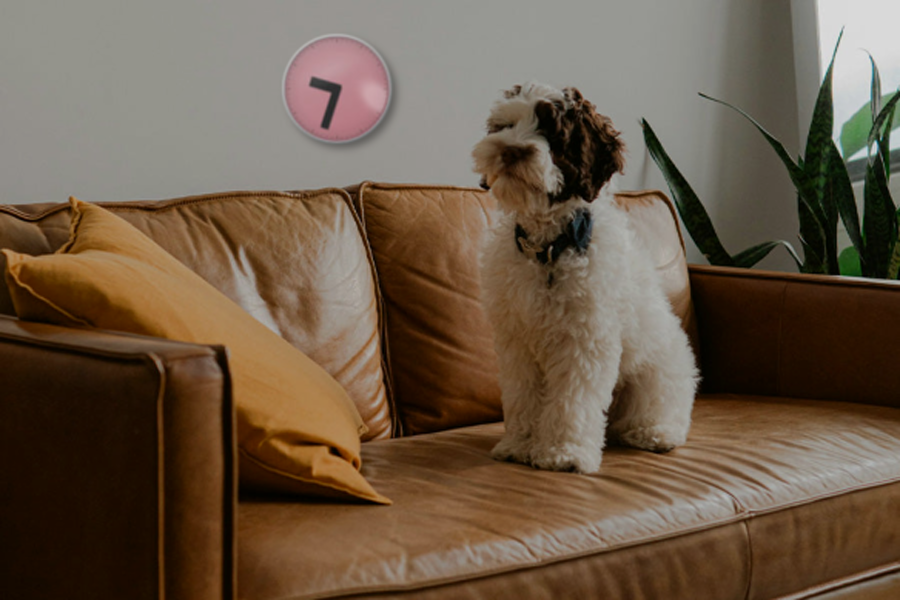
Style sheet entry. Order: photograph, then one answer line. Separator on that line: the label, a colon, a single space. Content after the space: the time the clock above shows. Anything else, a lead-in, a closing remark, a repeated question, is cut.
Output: 9:33
